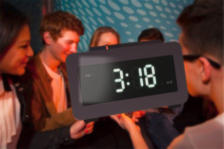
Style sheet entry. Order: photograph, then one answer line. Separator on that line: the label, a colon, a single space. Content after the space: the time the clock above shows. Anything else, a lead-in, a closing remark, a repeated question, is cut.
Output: 3:18
